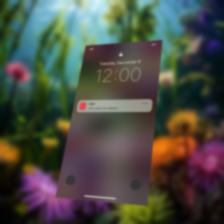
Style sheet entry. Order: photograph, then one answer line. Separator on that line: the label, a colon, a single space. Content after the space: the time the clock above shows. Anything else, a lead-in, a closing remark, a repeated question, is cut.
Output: 12:00
